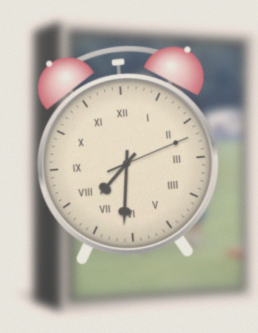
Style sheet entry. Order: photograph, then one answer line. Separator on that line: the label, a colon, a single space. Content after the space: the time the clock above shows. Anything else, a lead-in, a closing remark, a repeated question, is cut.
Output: 7:31:12
